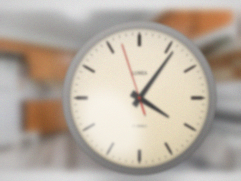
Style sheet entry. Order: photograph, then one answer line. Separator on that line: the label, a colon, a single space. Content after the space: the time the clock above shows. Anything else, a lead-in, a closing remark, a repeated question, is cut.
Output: 4:05:57
